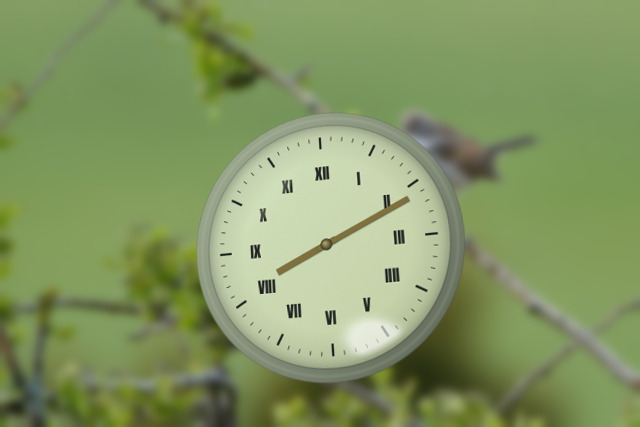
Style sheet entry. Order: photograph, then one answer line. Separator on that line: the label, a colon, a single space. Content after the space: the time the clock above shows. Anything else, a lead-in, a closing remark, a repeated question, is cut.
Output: 8:11
